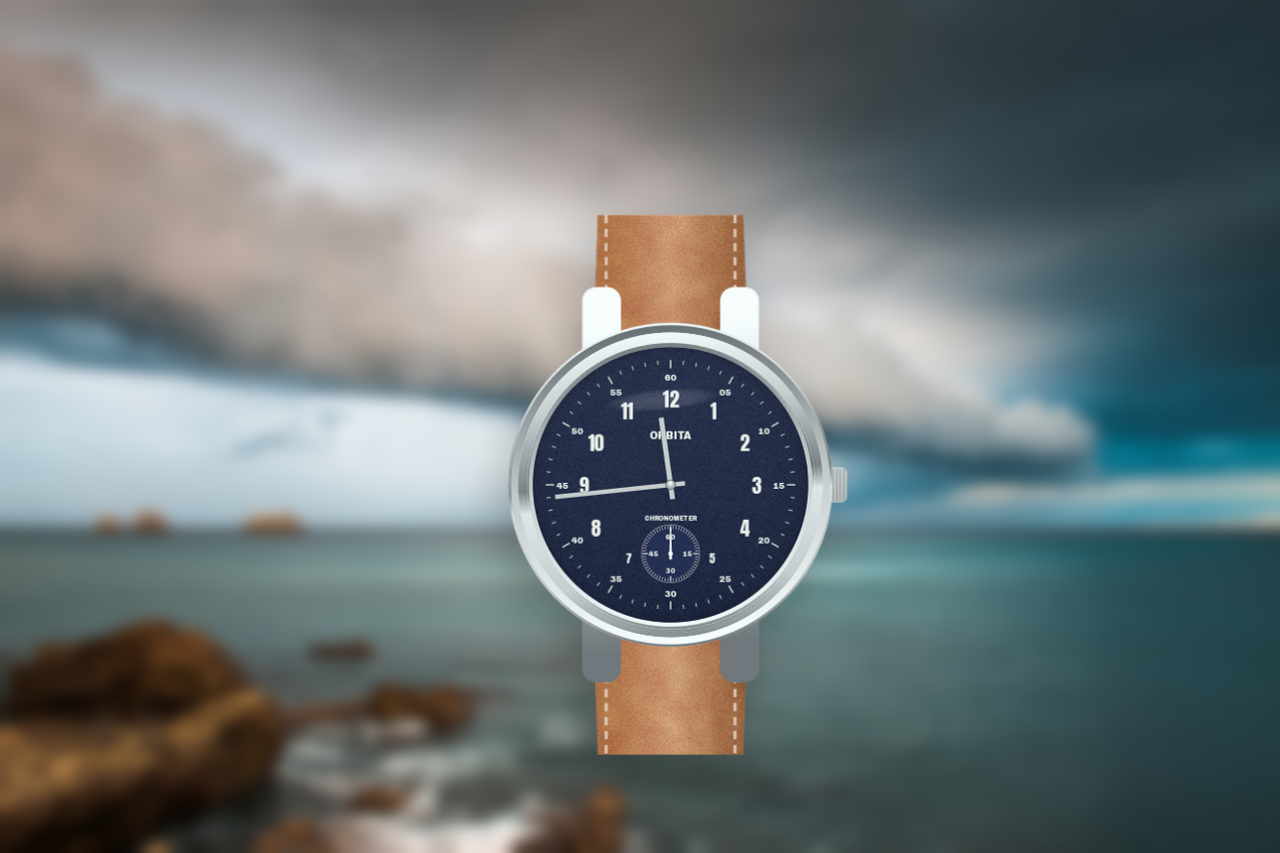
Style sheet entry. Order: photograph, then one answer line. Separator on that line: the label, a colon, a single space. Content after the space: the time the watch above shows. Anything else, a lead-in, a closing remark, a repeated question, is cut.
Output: 11:44
